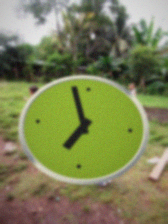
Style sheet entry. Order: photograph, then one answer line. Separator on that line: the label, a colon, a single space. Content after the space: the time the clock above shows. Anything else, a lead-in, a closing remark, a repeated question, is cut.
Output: 6:57
